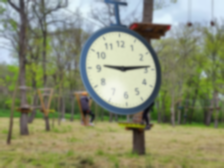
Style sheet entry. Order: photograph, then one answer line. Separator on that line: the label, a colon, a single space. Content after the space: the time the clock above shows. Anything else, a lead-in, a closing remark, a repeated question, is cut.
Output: 9:14
